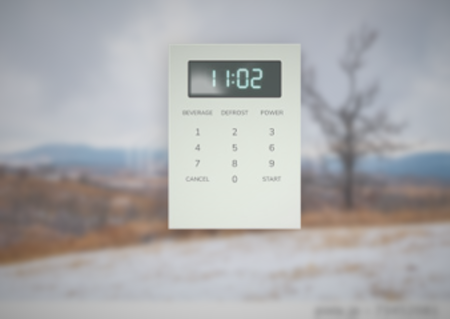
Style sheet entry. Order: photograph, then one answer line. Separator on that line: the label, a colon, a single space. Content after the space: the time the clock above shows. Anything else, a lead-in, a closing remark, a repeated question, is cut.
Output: 11:02
